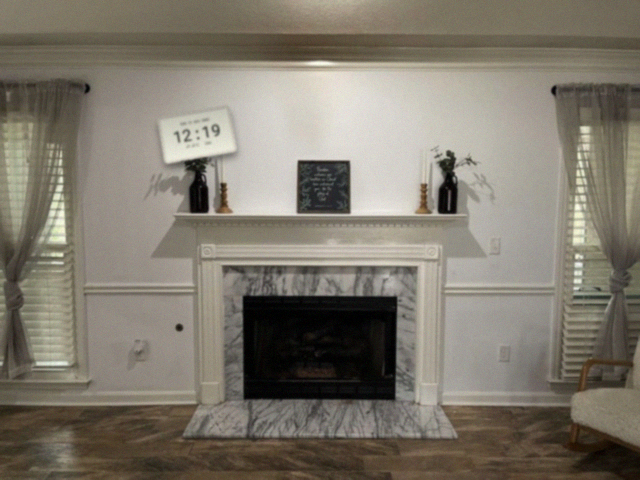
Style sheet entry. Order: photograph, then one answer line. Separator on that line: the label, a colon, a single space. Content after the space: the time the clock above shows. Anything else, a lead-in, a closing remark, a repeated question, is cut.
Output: 12:19
